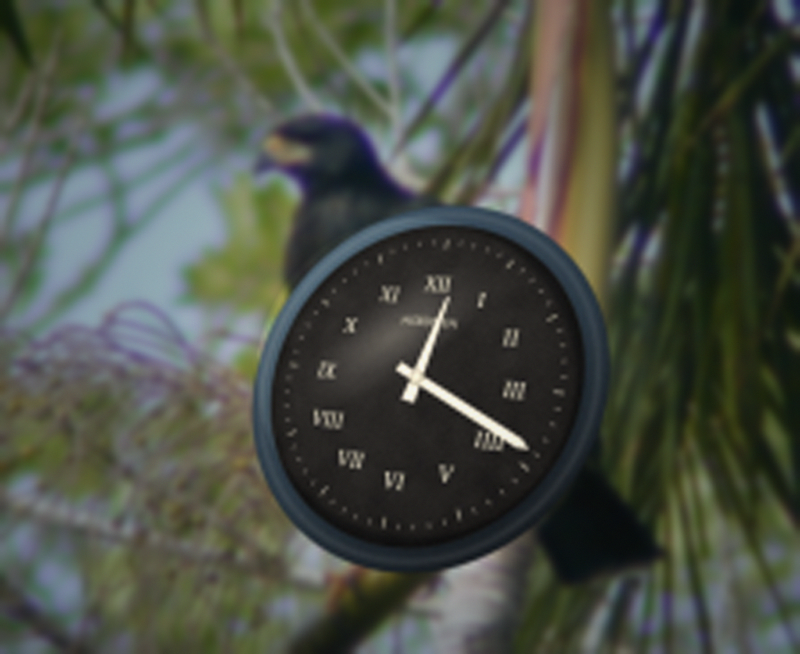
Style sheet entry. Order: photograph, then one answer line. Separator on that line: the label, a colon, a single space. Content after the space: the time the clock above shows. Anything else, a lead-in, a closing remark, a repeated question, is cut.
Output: 12:19
